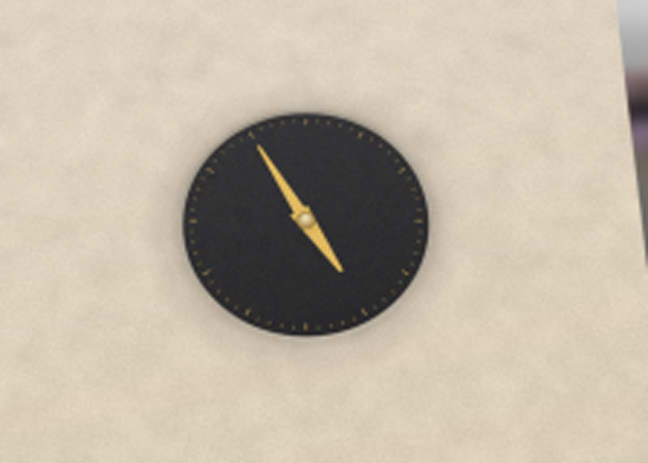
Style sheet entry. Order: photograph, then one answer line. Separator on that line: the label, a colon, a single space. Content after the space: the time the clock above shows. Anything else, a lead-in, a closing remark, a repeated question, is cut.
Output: 4:55
